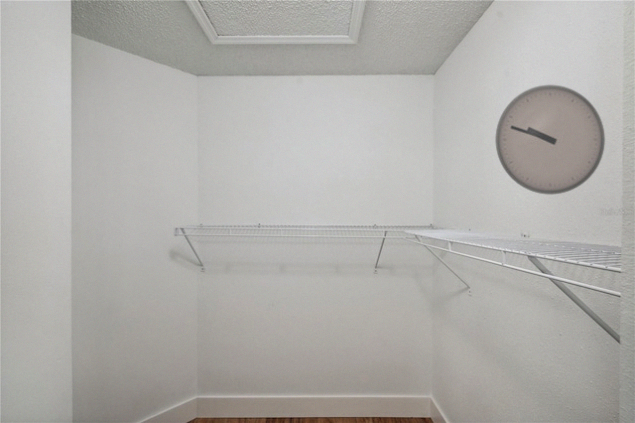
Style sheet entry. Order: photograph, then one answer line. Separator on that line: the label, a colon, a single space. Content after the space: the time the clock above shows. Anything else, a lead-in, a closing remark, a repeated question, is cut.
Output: 9:48
